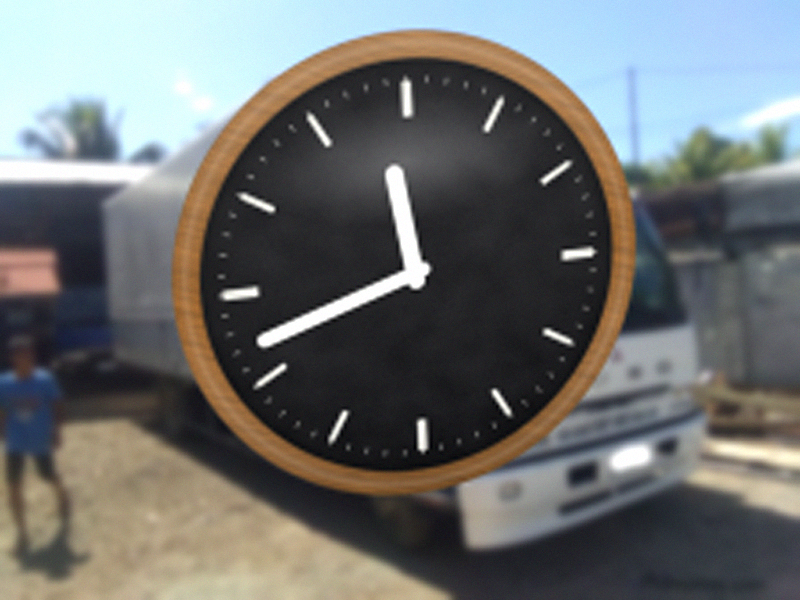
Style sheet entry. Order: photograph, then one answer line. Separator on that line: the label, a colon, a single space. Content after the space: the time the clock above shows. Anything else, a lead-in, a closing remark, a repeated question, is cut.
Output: 11:42
